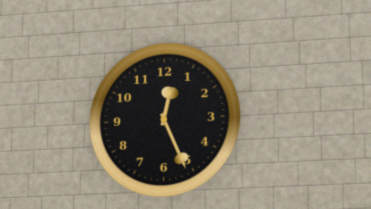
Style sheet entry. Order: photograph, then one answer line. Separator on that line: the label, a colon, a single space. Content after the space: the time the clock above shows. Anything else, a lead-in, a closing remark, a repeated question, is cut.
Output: 12:26
